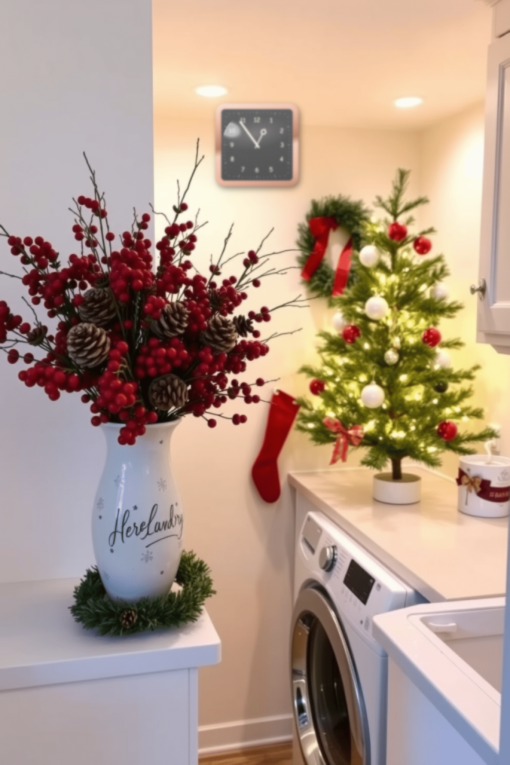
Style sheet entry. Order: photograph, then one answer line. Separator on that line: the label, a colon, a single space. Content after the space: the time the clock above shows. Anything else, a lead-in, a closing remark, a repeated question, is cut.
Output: 12:54
